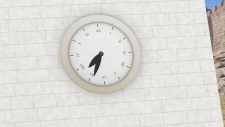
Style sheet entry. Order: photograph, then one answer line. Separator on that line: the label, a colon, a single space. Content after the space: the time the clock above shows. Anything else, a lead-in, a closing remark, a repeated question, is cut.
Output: 7:34
